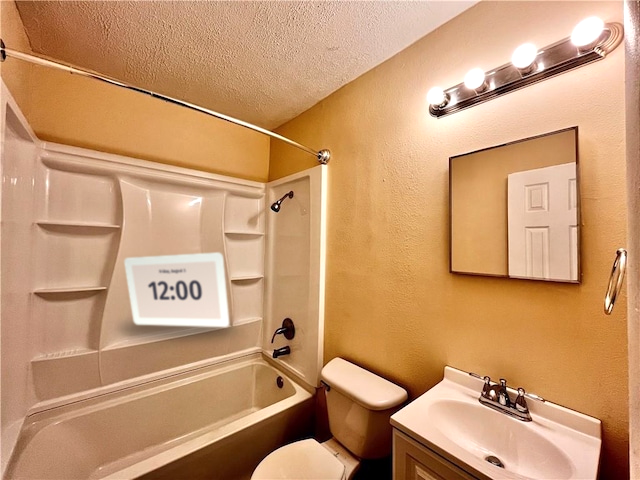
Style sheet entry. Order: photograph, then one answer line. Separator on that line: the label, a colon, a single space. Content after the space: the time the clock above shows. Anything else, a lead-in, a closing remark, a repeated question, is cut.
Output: 12:00
